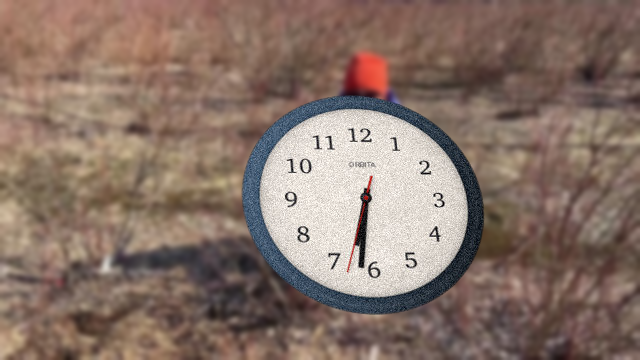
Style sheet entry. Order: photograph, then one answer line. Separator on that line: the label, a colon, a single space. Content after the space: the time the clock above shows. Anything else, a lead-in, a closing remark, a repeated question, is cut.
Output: 6:31:33
